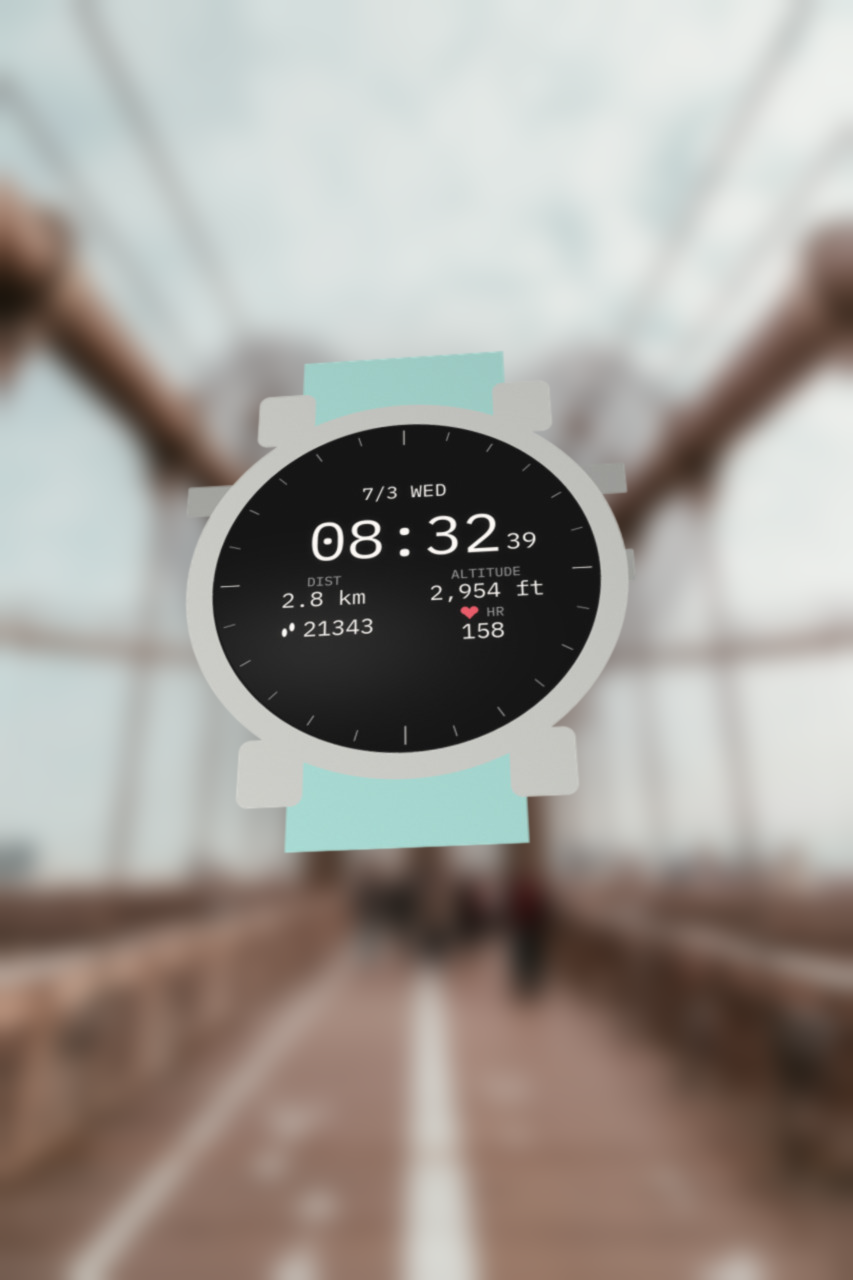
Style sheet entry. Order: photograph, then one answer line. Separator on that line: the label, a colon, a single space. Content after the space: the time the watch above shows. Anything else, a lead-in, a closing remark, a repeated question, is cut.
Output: 8:32:39
